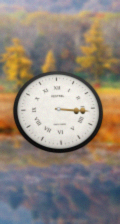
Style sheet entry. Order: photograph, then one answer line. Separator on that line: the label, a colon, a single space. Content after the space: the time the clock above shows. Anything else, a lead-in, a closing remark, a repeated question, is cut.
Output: 3:16
